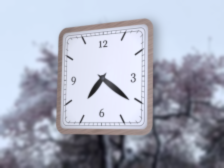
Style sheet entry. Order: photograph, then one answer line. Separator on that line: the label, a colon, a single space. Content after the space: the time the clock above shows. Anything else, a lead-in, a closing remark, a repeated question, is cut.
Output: 7:21
